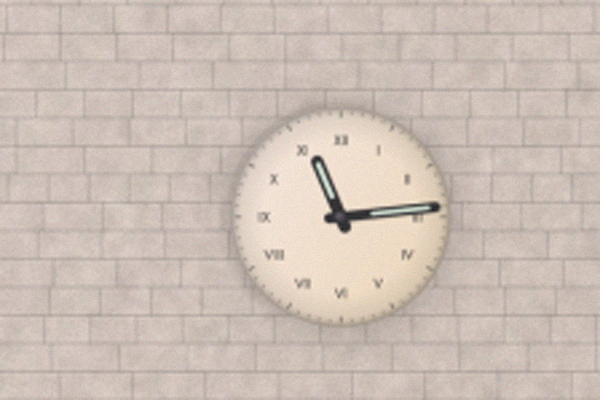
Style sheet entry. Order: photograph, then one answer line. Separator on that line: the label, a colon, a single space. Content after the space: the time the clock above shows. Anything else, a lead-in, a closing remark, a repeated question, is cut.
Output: 11:14
